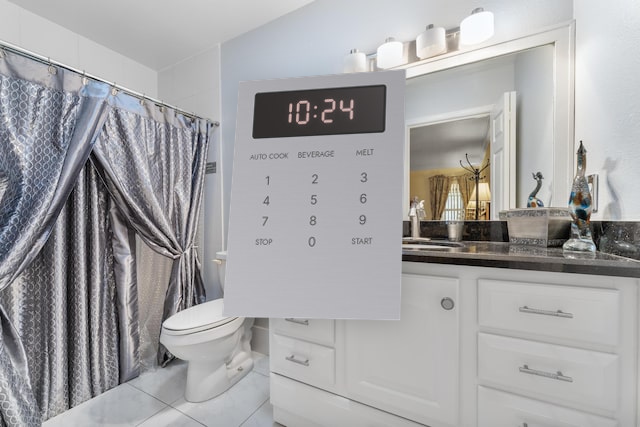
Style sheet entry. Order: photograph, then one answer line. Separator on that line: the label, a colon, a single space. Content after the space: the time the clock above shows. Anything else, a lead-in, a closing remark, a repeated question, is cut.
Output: 10:24
